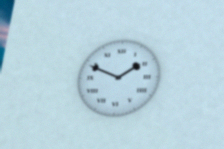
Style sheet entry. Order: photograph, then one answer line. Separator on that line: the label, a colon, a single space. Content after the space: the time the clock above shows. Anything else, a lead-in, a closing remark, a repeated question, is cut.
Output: 1:49
